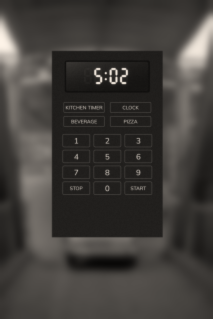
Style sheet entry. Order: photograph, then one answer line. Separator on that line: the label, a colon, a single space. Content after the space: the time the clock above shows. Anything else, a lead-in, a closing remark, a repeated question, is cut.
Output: 5:02
